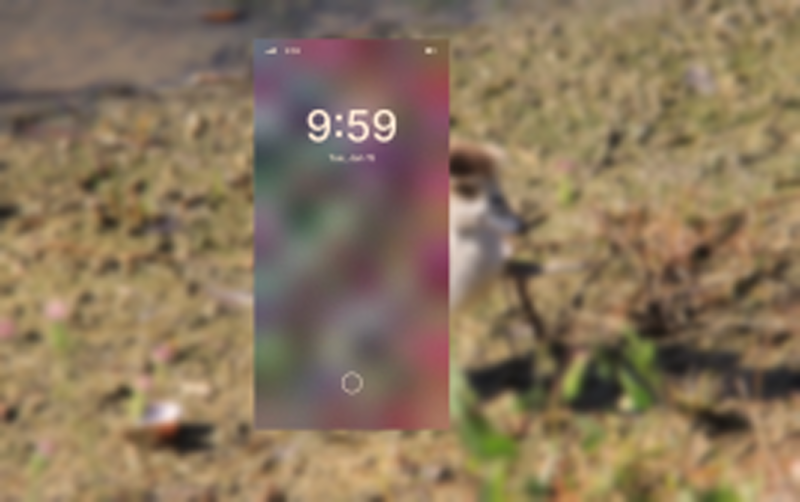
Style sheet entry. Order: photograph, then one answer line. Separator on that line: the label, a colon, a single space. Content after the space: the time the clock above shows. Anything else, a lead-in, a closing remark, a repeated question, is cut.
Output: 9:59
